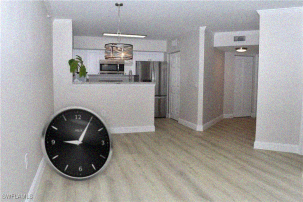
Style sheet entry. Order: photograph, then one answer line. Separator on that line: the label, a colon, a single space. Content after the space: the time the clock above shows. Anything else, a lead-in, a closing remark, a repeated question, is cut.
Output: 9:05
